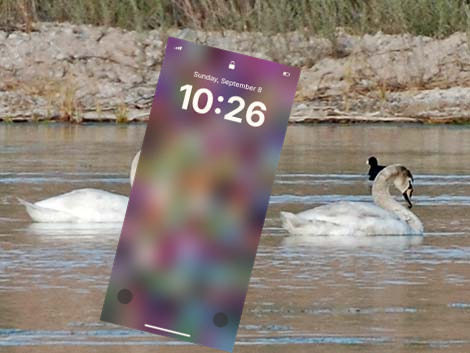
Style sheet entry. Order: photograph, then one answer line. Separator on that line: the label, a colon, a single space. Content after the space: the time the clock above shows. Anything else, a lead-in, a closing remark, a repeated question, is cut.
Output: 10:26
